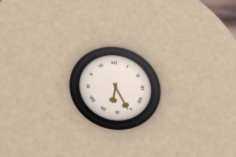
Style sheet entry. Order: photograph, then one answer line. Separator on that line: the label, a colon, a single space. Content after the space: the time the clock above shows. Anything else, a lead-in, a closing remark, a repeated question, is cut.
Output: 6:26
